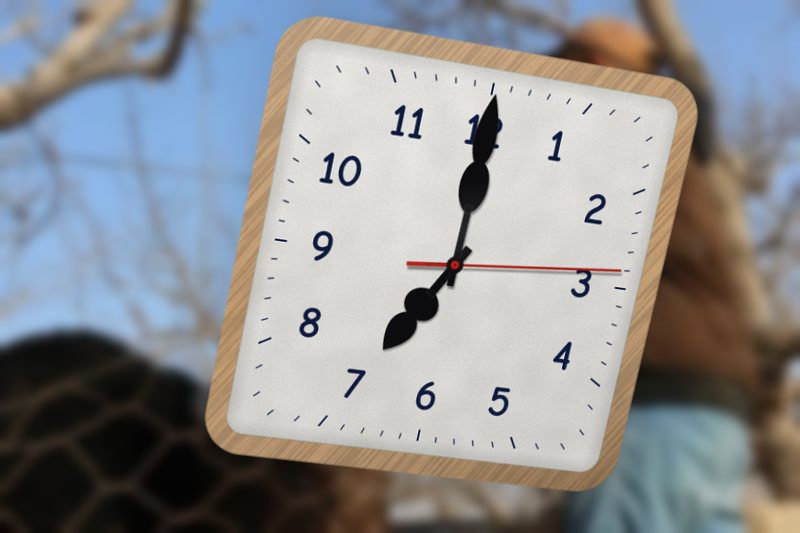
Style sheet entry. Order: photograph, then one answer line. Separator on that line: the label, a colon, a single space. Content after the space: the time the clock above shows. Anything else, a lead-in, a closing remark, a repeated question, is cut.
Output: 7:00:14
